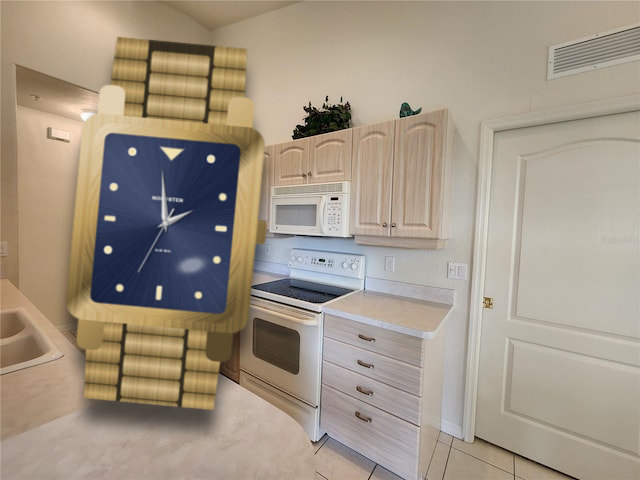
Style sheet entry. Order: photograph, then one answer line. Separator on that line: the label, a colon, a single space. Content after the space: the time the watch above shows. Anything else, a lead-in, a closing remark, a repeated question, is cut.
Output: 1:58:34
